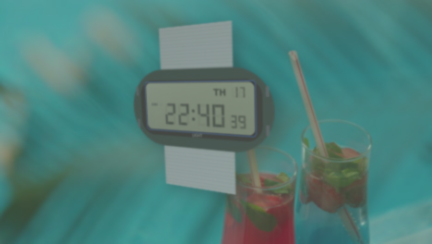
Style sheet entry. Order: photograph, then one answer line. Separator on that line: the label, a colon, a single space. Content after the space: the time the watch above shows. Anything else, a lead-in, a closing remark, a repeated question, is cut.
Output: 22:40:39
